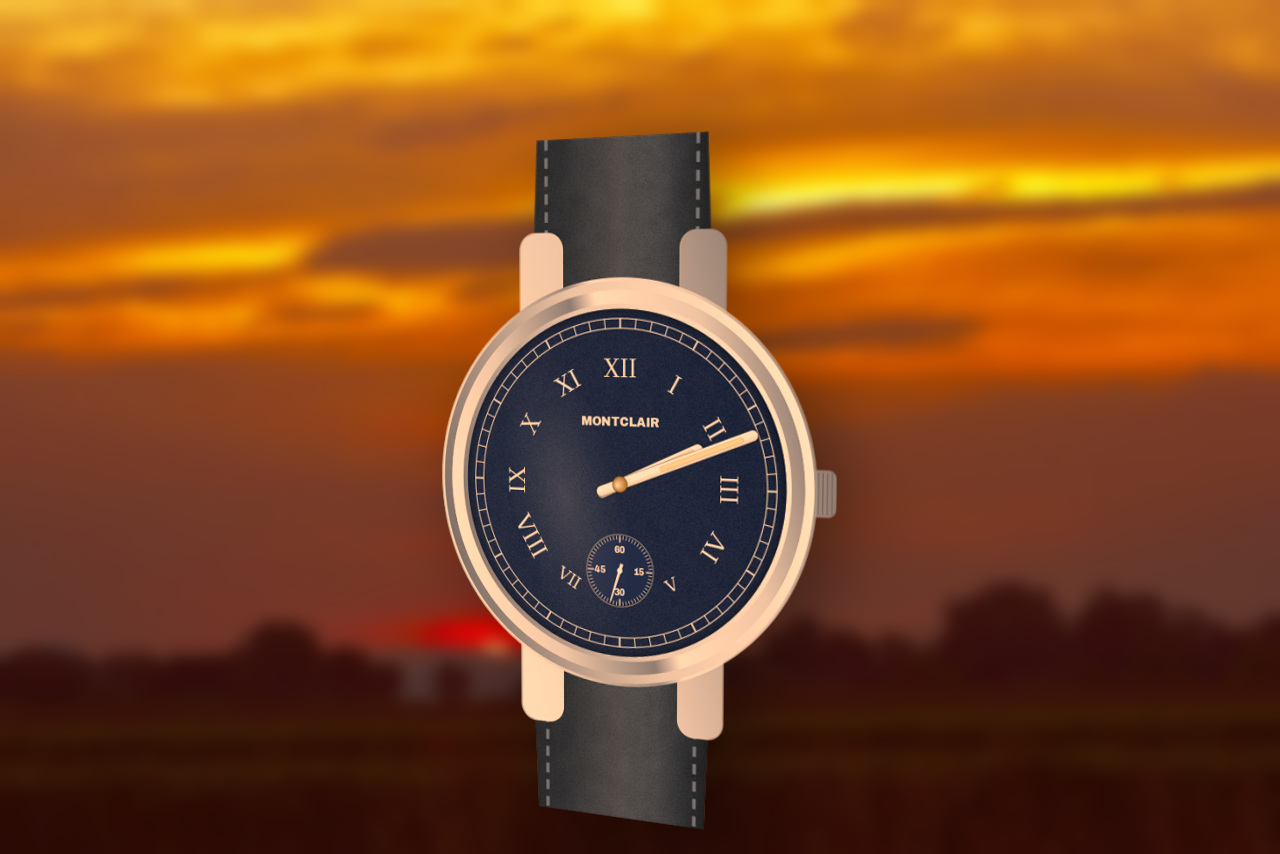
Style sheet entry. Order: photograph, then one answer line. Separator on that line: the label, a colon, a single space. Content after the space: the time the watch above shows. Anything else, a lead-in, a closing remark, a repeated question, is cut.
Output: 2:11:33
